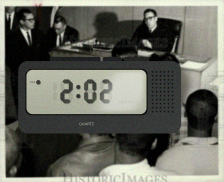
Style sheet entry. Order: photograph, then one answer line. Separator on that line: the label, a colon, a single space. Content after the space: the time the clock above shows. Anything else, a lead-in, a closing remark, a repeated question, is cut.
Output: 2:02
